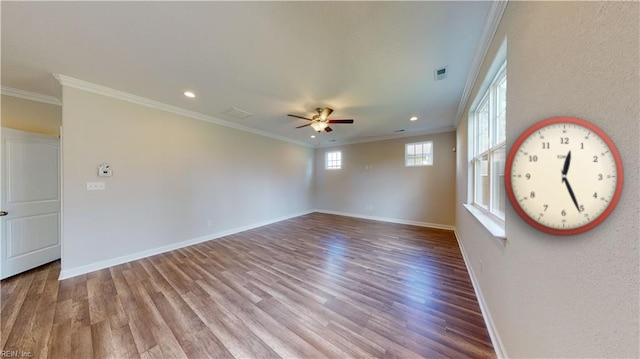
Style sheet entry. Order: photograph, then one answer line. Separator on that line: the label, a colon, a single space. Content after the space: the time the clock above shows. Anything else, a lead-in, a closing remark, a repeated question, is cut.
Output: 12:26
